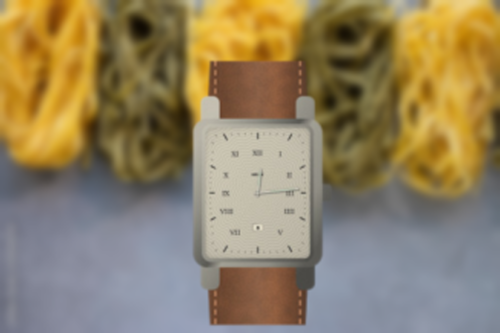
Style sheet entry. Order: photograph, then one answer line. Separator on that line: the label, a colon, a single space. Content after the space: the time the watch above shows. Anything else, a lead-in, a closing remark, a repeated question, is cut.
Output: 12:14
